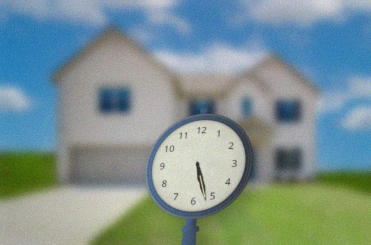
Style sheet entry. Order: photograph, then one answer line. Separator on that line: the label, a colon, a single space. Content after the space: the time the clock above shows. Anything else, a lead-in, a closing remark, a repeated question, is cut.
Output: 5:27
